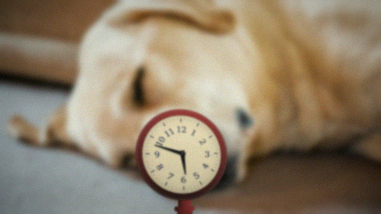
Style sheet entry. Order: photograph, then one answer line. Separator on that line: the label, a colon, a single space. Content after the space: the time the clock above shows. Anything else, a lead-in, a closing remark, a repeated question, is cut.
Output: 5:48
